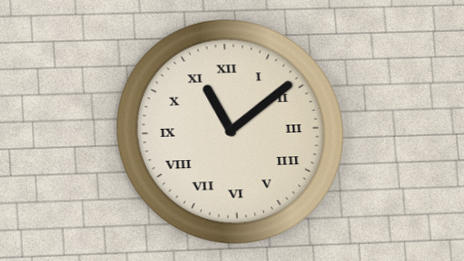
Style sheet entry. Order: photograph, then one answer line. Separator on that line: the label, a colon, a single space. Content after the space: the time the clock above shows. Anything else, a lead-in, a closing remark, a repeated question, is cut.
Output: 11:09
